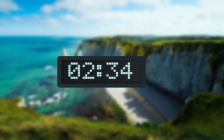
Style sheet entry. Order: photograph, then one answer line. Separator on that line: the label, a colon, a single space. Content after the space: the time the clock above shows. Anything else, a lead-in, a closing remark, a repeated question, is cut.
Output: 2:34
